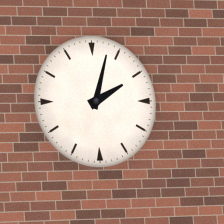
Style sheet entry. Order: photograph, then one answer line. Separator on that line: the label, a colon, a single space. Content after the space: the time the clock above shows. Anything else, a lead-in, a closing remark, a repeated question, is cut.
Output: 2:03
